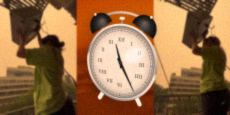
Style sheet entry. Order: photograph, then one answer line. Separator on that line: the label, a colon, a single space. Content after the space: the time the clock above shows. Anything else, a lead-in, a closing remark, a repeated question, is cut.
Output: 11:25
